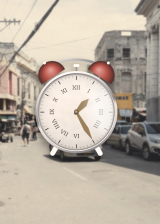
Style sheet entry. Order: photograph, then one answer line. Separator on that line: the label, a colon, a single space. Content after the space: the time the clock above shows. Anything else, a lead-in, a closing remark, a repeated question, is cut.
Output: 1:25
